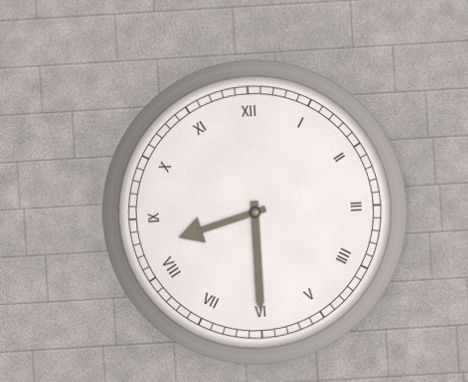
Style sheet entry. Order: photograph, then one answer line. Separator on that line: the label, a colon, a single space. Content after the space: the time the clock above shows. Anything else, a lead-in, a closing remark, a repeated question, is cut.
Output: 8:30
